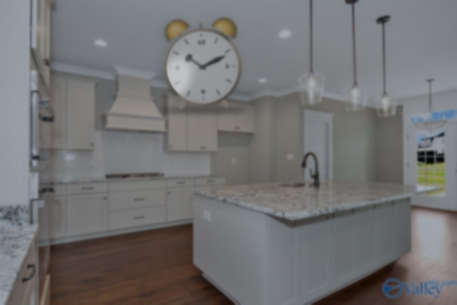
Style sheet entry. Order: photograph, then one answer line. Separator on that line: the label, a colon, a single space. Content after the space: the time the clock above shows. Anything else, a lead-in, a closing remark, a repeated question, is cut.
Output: 10:11
